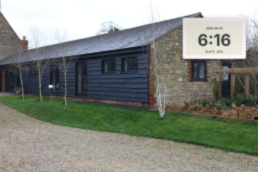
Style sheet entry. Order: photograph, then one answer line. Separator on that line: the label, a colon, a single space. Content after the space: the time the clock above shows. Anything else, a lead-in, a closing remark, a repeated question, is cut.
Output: 6:16
